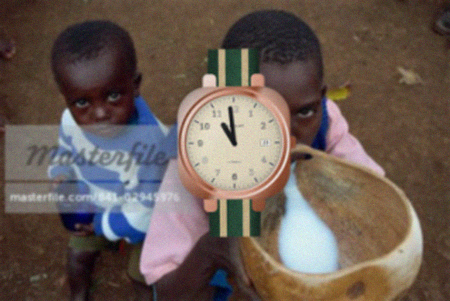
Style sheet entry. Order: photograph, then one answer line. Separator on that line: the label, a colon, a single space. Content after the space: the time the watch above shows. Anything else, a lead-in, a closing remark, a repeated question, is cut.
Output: 10:59
